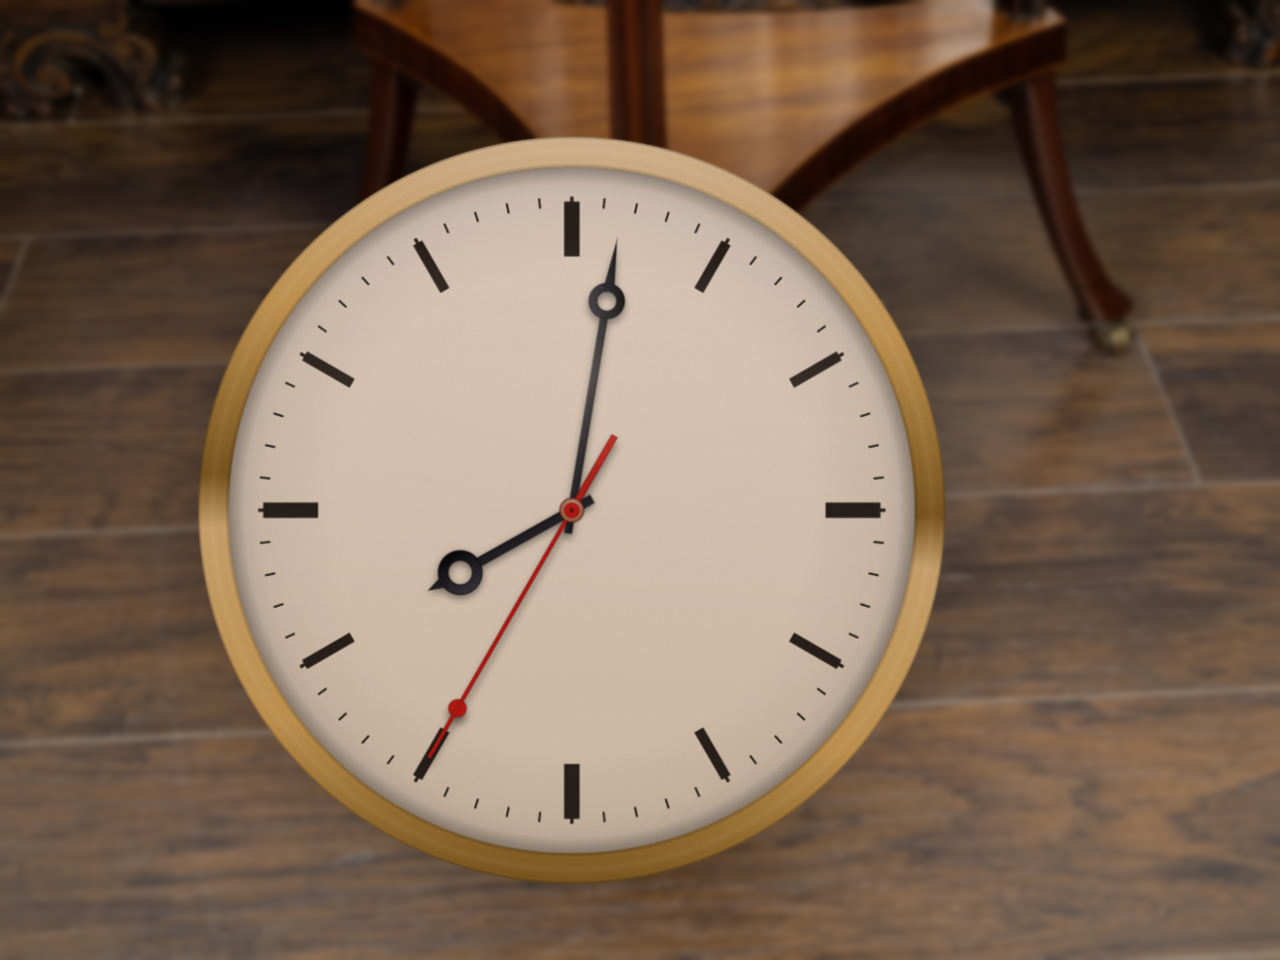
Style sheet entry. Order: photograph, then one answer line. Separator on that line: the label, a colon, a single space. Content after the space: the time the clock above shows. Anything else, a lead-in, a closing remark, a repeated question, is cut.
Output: 8:01:35
